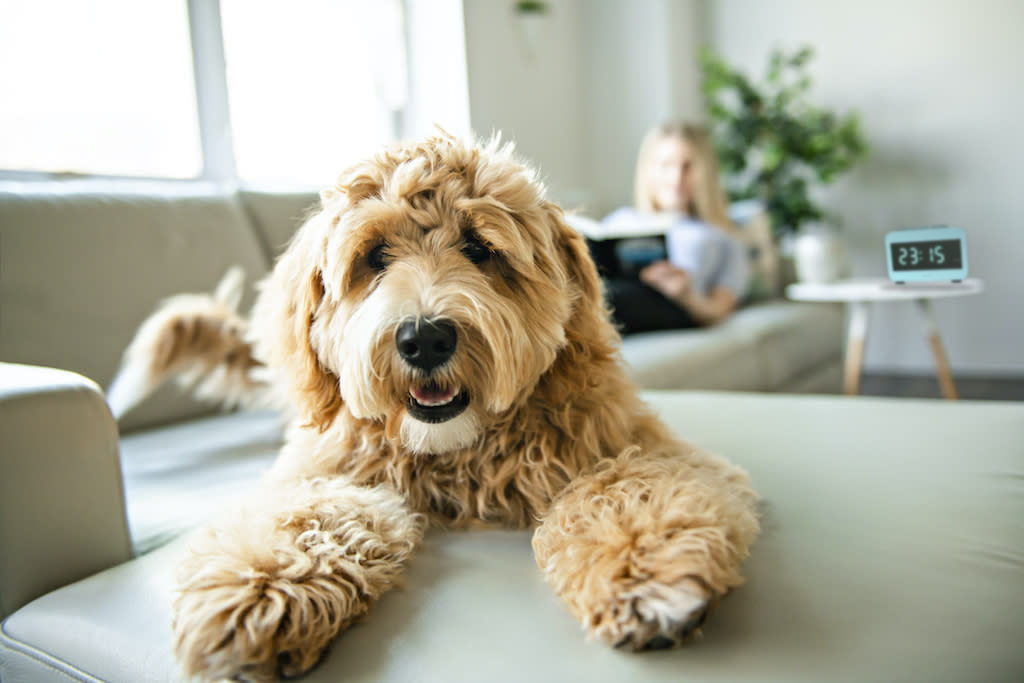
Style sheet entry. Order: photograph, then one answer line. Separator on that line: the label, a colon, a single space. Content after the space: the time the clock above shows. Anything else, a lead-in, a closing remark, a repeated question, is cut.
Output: 23:15
